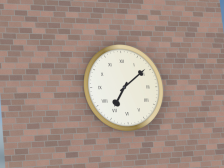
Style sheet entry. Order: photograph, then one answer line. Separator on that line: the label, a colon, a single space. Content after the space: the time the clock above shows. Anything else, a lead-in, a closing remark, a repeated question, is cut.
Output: 7:09
